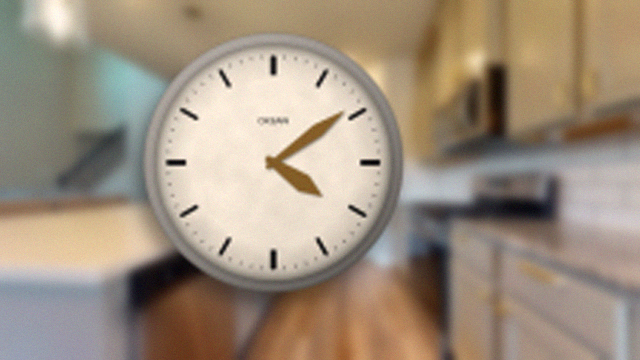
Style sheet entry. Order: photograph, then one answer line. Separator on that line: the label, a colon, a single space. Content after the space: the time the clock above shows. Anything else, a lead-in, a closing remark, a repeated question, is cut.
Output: 4:09
